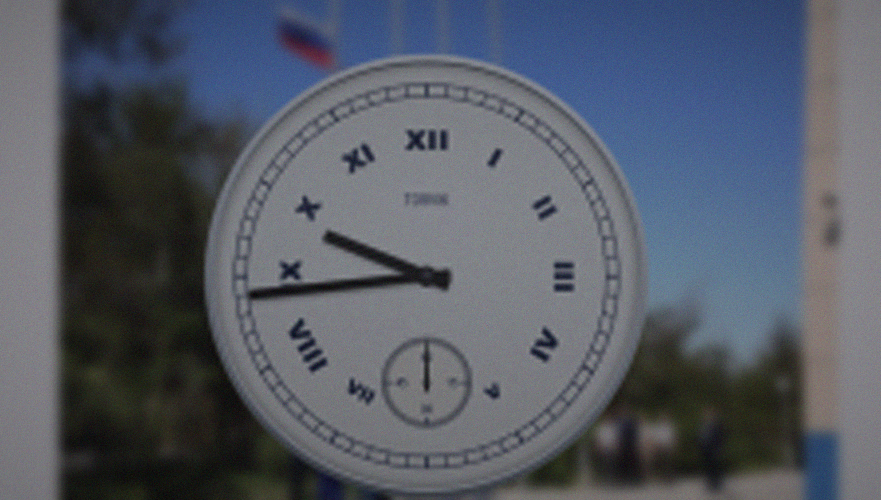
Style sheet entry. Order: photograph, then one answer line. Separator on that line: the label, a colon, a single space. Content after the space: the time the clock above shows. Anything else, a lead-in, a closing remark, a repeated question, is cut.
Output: 9:44
